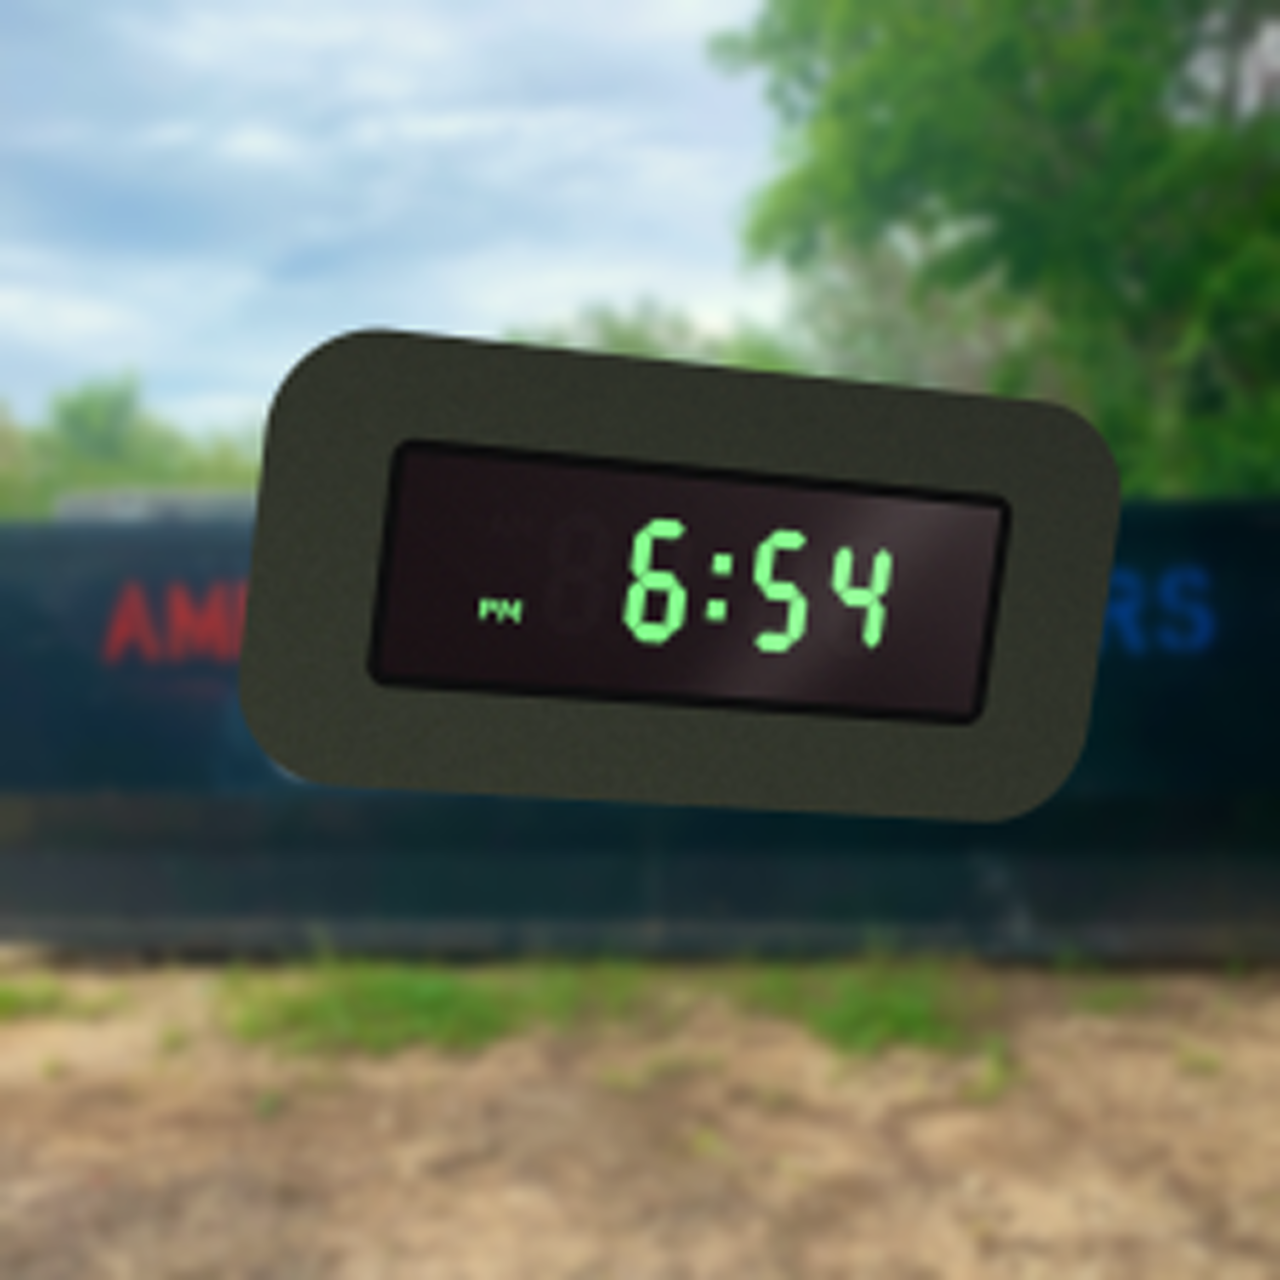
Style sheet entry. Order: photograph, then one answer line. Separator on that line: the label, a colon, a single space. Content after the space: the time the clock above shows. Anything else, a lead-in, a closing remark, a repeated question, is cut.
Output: 6:54
